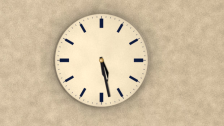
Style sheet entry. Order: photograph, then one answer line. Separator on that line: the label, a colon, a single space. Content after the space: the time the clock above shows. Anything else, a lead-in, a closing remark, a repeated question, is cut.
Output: 5:28
